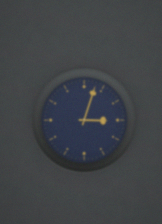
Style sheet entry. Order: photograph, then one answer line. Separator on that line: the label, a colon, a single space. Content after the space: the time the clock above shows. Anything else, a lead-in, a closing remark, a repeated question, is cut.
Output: 3:03
